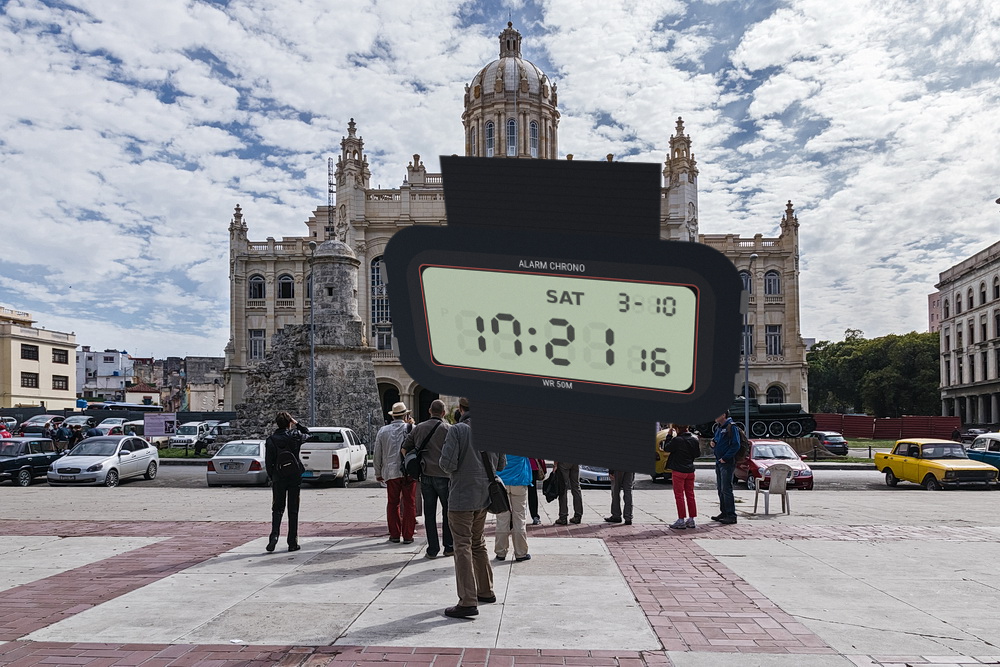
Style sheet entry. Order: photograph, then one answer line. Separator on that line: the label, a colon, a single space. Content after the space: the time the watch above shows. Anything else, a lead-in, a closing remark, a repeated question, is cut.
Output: 17:21:16
